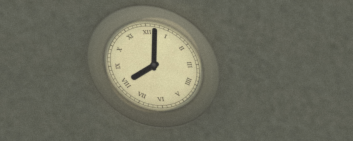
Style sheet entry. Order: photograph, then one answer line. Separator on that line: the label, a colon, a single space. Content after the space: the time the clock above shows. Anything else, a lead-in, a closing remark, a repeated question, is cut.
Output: 8:02
